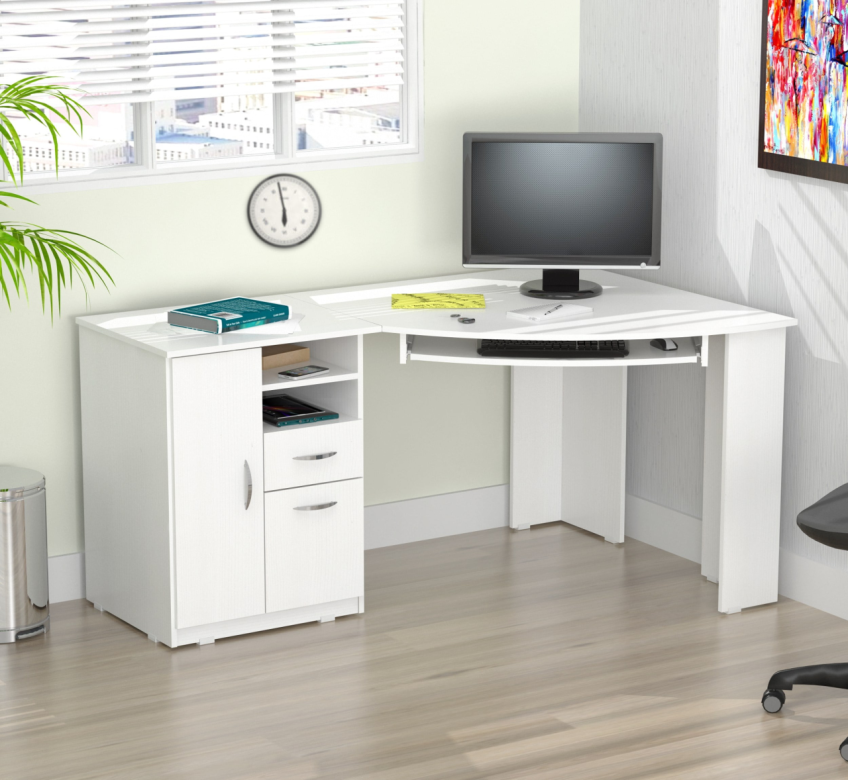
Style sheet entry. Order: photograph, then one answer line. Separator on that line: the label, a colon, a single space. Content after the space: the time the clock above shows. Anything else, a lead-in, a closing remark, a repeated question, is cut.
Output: 5:58
